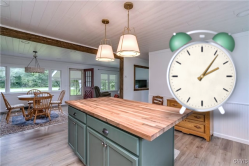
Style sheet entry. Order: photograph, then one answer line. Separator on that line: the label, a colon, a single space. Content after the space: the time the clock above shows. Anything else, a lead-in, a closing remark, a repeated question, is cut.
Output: 2:06
